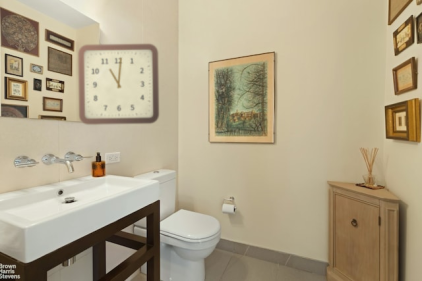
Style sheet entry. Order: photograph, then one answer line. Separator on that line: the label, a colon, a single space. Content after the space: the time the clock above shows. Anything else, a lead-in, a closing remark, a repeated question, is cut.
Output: 11:01
